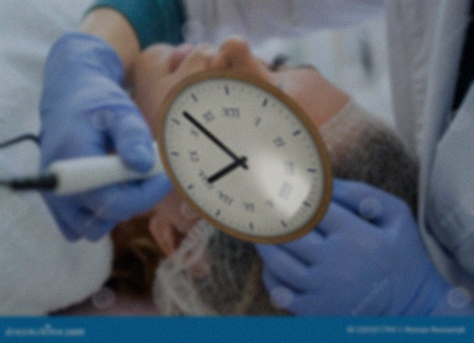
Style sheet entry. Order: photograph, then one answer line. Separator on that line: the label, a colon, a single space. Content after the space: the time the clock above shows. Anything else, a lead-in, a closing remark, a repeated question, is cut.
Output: 7:52
